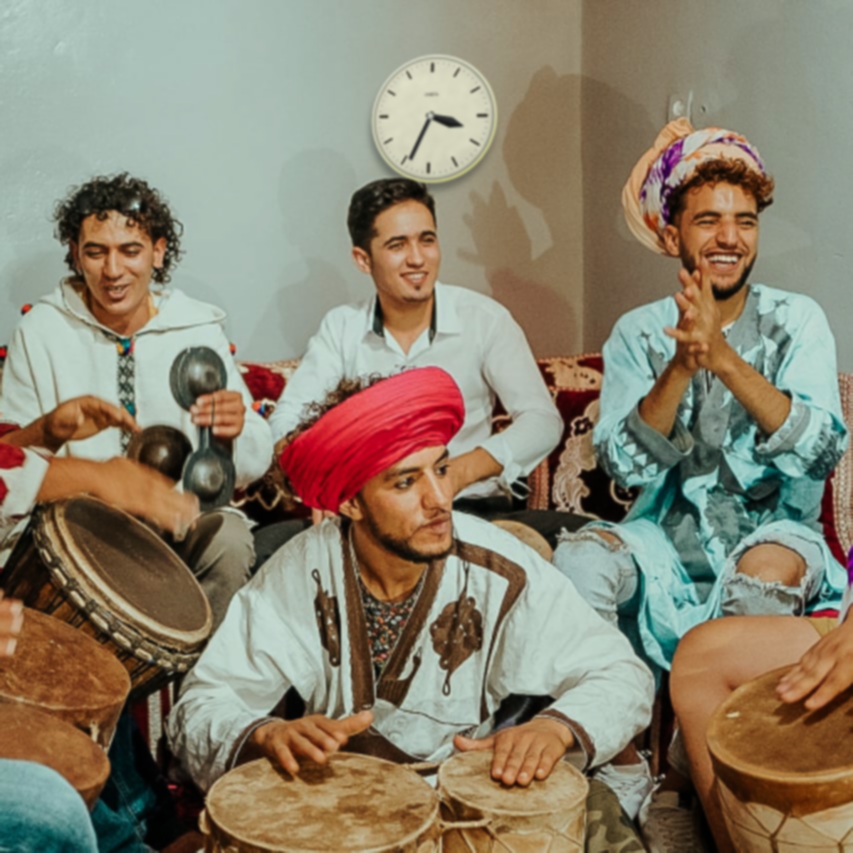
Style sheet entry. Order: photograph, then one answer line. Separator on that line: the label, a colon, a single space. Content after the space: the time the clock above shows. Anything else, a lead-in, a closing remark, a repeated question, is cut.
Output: 3:34
